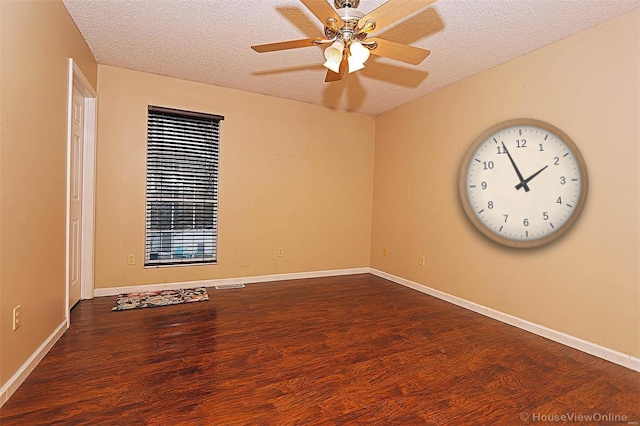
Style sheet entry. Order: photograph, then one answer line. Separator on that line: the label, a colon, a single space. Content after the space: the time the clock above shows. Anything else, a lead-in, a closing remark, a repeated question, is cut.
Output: 1:56
